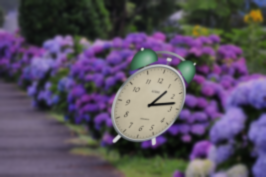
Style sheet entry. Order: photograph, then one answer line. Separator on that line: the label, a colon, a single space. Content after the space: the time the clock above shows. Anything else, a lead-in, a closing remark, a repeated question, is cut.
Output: 1:13
